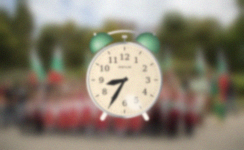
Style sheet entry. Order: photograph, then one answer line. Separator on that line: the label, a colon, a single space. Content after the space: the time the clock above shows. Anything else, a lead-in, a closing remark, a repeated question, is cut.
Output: 8:35
